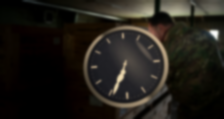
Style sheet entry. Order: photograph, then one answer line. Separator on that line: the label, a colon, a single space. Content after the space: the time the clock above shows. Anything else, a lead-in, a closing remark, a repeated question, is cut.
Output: 6:34
